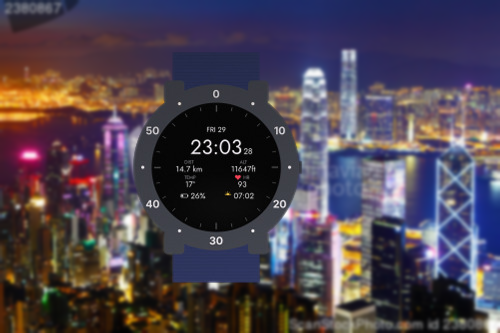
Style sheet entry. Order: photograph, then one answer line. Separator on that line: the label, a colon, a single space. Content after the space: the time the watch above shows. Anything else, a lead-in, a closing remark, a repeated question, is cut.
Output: 23:03:28
